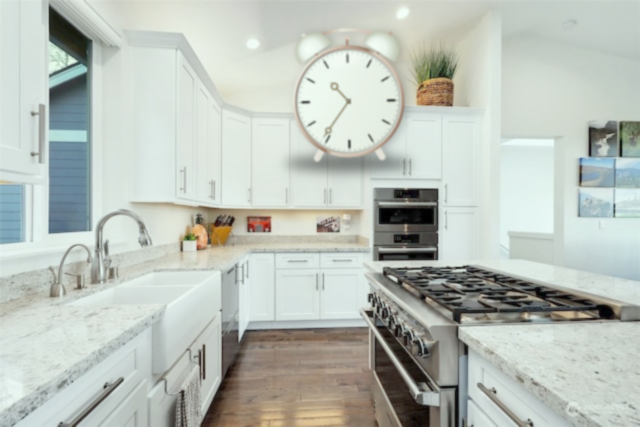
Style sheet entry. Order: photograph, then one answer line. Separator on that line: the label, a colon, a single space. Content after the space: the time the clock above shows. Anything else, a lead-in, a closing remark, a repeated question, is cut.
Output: 10:36
